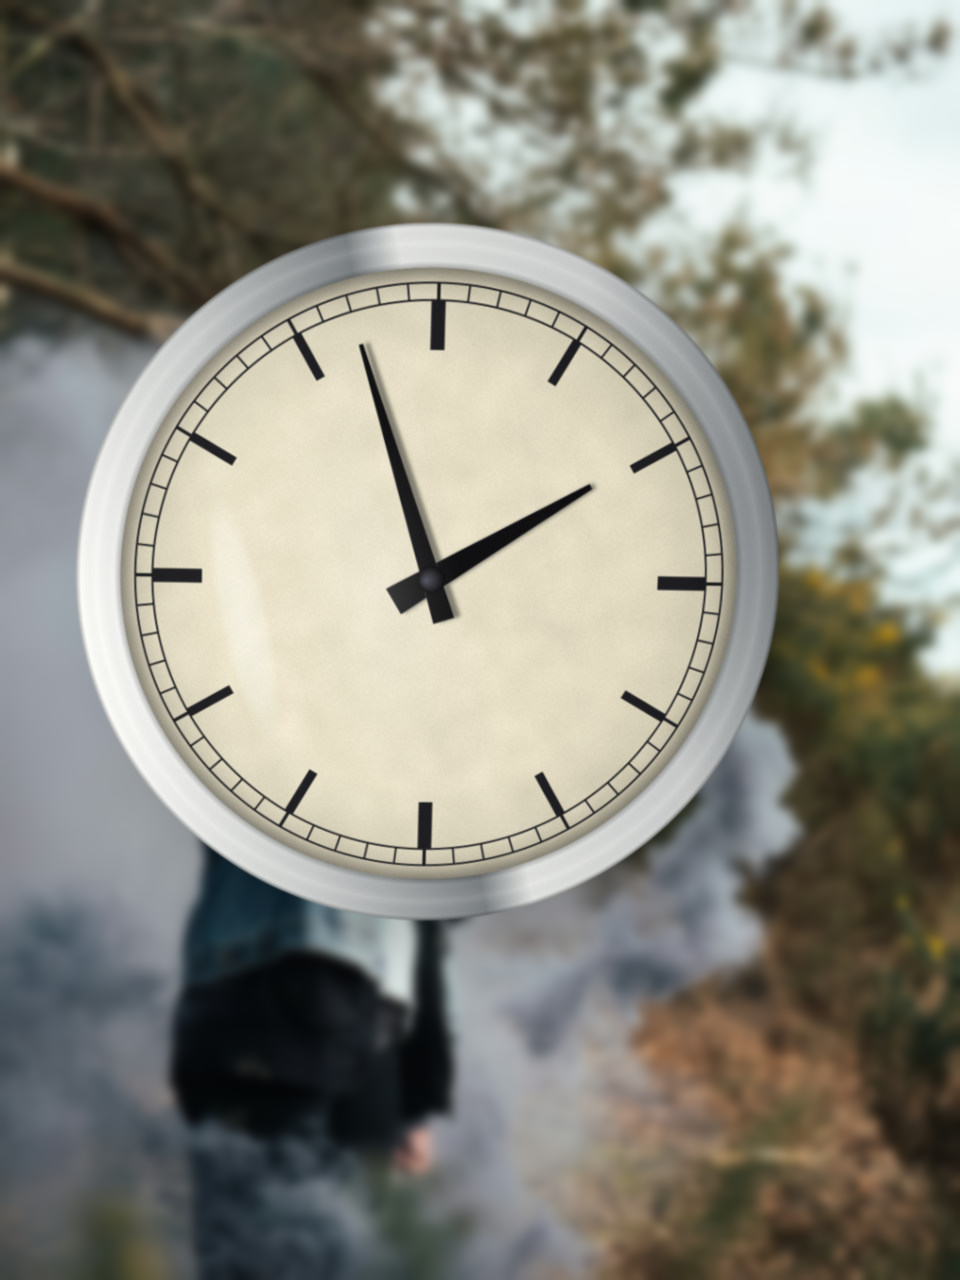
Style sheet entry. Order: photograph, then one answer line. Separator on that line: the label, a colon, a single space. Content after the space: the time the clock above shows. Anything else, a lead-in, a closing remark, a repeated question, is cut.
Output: 1:57
